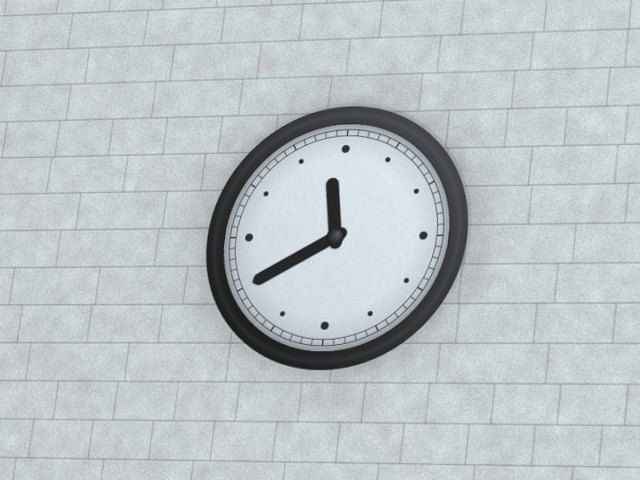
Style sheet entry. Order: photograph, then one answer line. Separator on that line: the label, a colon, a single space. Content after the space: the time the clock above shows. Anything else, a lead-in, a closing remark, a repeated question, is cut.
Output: 11:40
